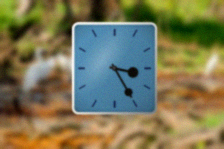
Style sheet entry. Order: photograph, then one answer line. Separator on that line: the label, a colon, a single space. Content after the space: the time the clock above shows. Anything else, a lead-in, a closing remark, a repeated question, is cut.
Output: 3:25
